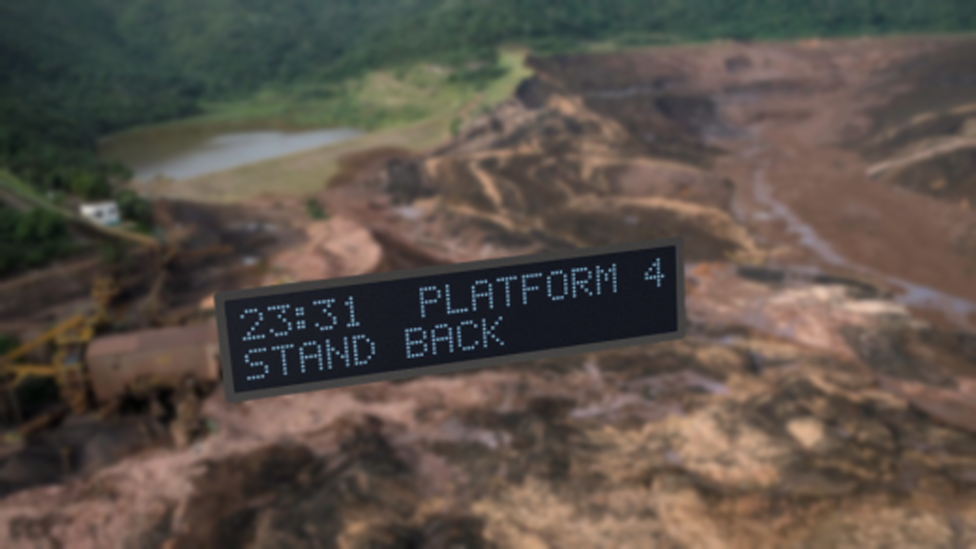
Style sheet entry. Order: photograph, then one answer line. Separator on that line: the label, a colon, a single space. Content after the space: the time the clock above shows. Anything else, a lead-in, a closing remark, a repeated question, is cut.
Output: 23:31
